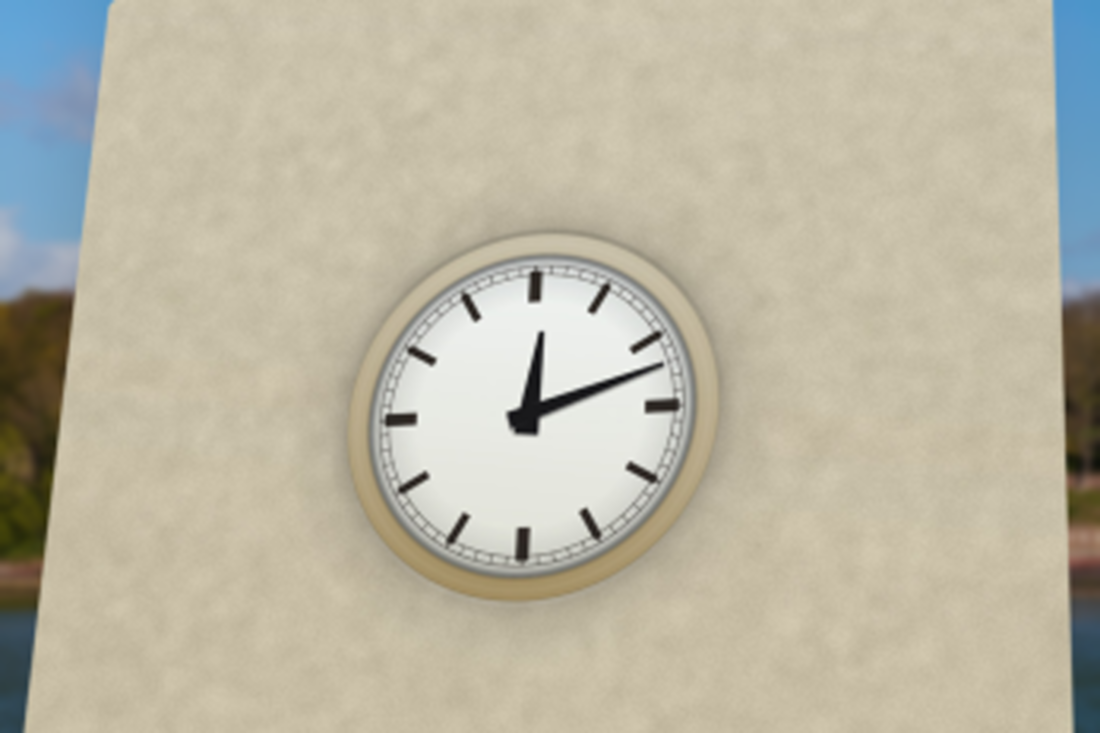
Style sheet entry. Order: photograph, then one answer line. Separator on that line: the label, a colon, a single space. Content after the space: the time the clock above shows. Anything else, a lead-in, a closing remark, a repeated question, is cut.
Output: 12:12
